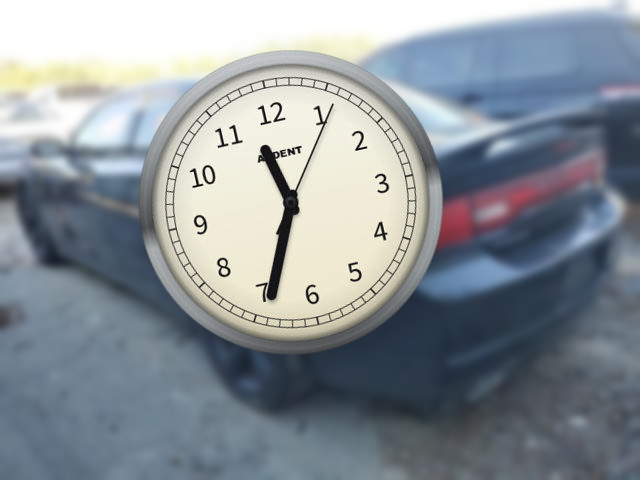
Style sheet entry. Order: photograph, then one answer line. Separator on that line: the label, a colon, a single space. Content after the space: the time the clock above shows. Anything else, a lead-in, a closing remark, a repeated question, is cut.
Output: 11:34:06
